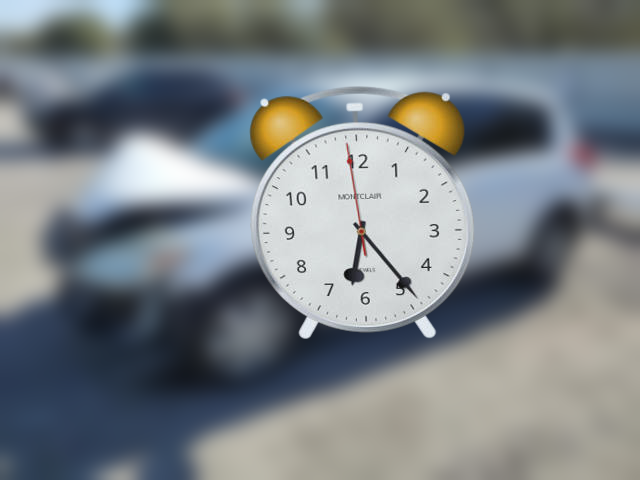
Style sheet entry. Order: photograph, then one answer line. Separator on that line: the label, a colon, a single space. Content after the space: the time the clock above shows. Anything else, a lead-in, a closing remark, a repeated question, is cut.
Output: 6:23:59
